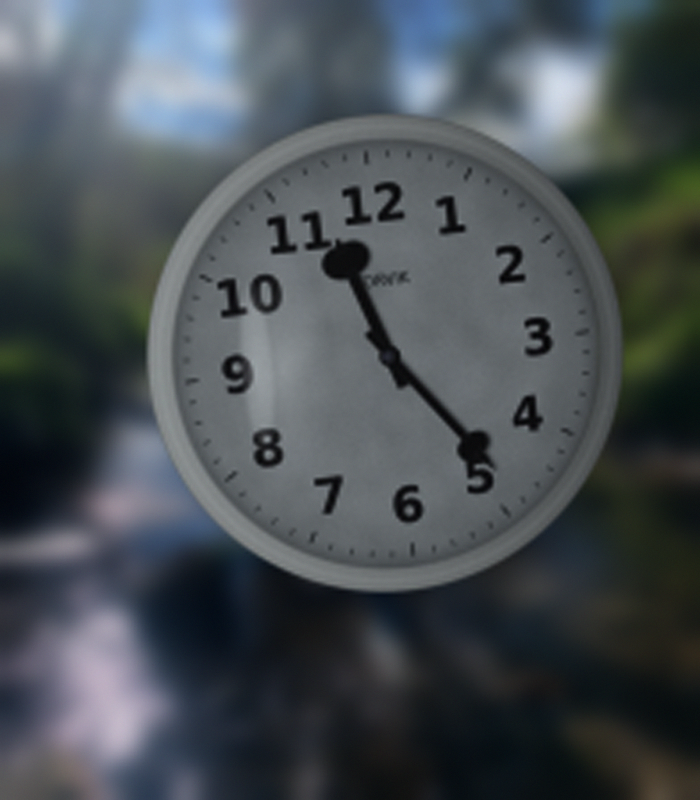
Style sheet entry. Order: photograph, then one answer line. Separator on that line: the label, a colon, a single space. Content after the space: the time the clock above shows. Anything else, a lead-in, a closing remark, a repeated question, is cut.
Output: 11:24
